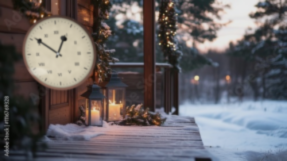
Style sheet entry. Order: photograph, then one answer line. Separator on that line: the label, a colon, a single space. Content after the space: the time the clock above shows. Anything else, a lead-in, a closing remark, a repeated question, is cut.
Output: 12:51
